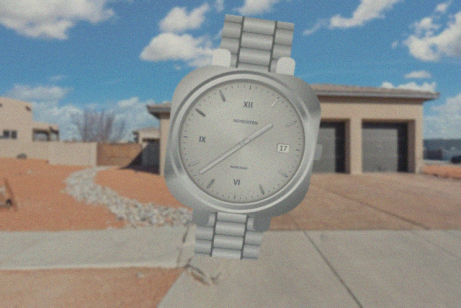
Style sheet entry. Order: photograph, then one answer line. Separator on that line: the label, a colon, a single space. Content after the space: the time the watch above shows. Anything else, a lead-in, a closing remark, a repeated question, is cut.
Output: 1:38
